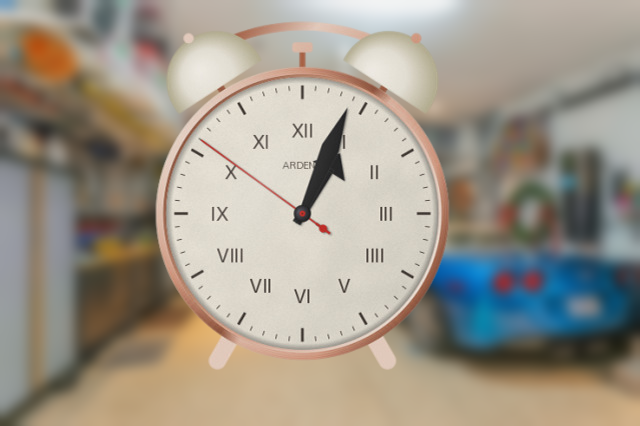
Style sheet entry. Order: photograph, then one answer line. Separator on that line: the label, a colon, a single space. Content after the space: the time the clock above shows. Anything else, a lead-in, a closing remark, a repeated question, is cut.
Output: 1:03:51
